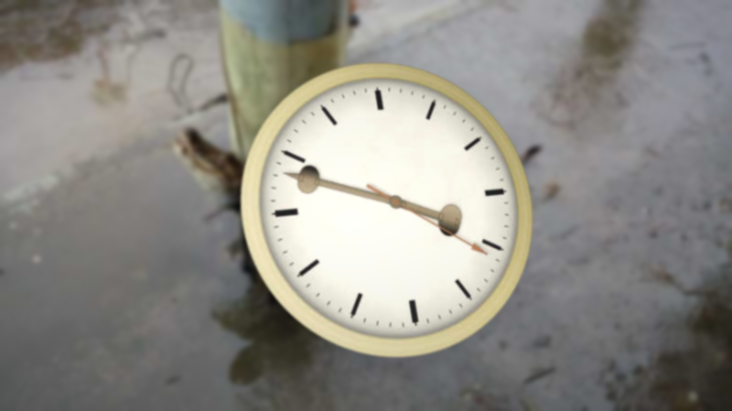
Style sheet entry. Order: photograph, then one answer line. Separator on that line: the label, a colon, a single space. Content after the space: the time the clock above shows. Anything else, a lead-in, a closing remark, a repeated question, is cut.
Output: 3:48:21
